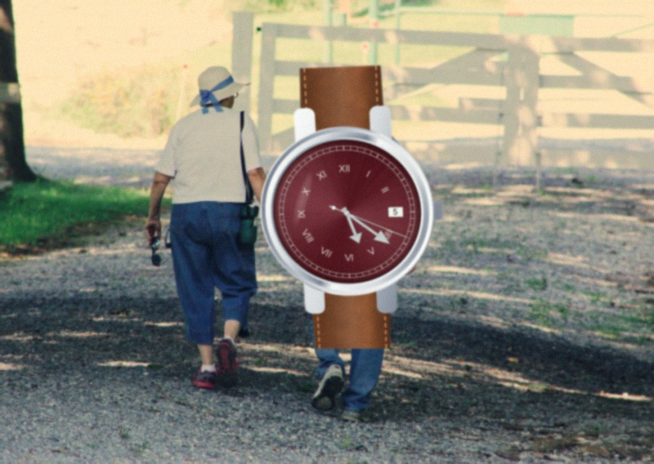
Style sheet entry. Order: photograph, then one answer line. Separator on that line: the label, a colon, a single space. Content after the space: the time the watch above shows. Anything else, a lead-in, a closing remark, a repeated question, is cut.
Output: 5:21:19
